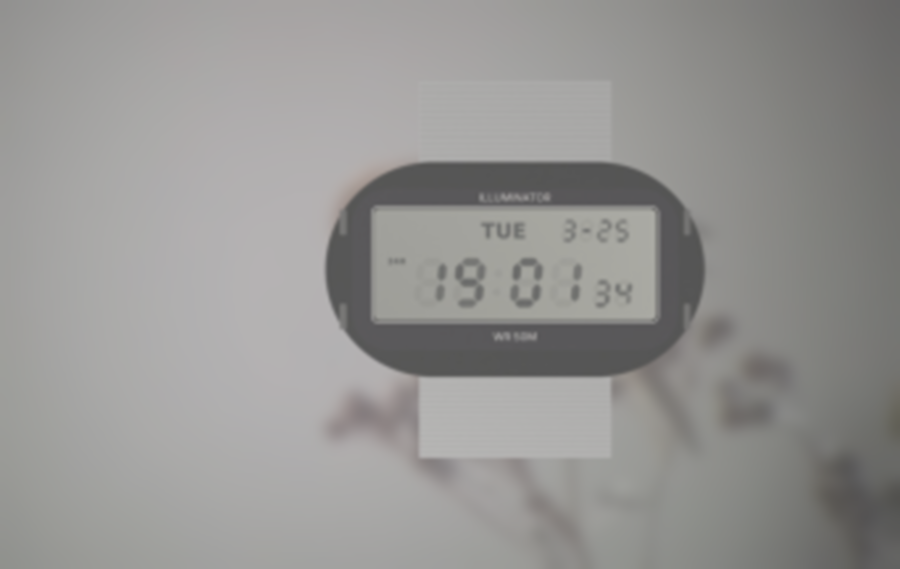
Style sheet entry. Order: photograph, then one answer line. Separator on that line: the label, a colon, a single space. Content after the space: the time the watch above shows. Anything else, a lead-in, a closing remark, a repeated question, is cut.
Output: 19:01:34
